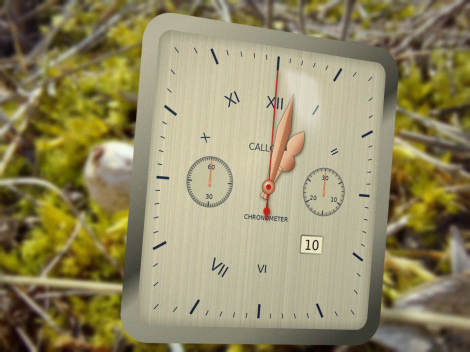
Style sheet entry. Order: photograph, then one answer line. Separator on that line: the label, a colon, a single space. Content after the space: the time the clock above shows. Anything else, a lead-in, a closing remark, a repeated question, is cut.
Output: 1:02
